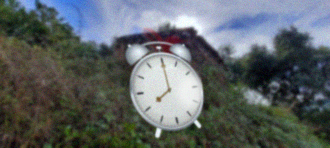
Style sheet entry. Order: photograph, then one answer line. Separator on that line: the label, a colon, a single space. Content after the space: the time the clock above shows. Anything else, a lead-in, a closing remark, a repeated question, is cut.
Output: 8:00
